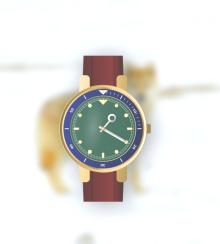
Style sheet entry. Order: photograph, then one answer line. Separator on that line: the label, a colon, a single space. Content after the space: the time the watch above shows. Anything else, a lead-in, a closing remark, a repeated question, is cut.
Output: 1:20
